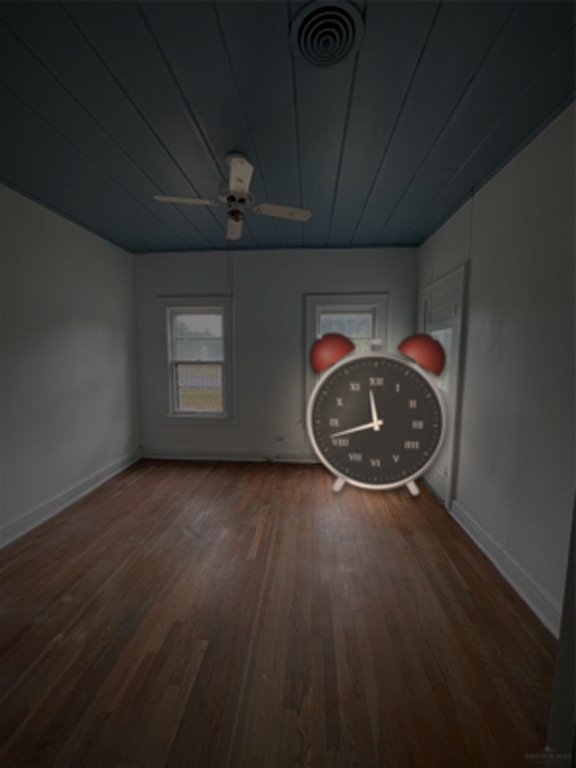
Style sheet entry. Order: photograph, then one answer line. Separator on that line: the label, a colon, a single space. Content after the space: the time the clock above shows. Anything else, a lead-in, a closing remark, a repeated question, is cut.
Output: 11:42
